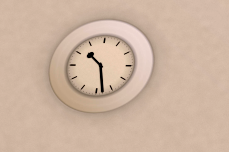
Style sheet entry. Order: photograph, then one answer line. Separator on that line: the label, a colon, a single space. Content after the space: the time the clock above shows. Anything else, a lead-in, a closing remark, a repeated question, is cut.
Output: 10:28
